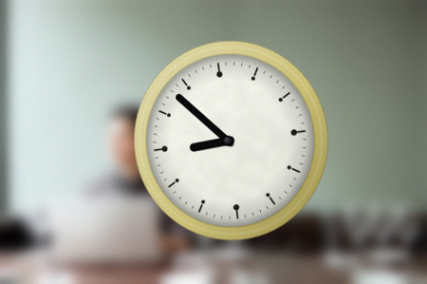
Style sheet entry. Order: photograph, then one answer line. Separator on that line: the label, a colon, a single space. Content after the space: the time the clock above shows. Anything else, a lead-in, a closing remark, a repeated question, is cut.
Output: 8:53
